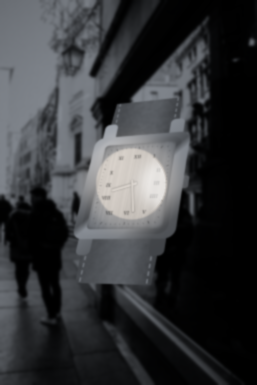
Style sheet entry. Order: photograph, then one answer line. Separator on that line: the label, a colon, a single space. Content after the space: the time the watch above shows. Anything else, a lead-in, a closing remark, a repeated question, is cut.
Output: 8:28
